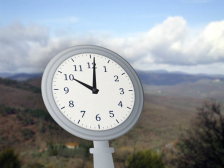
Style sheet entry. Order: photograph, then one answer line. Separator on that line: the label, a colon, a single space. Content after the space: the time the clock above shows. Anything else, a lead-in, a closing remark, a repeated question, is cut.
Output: 10:01
